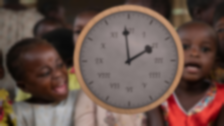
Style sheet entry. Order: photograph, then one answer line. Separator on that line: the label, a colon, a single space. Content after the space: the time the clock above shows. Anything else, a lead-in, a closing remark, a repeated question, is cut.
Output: 1:59
